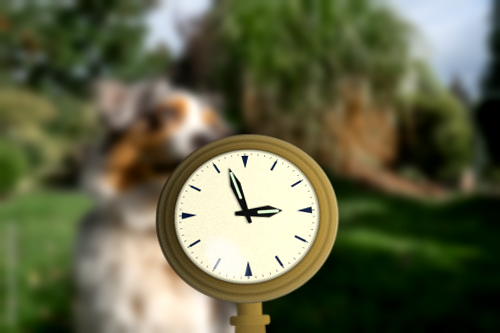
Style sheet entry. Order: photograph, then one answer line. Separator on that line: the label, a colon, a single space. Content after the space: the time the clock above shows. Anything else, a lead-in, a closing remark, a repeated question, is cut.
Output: 2:57
